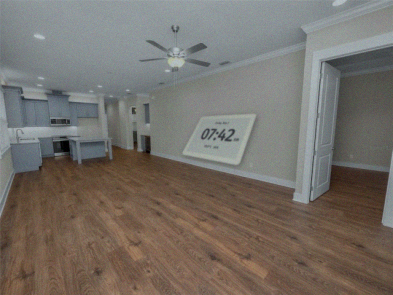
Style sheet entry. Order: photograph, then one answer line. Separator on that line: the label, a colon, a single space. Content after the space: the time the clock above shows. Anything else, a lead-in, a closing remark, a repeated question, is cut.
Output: 7:42
